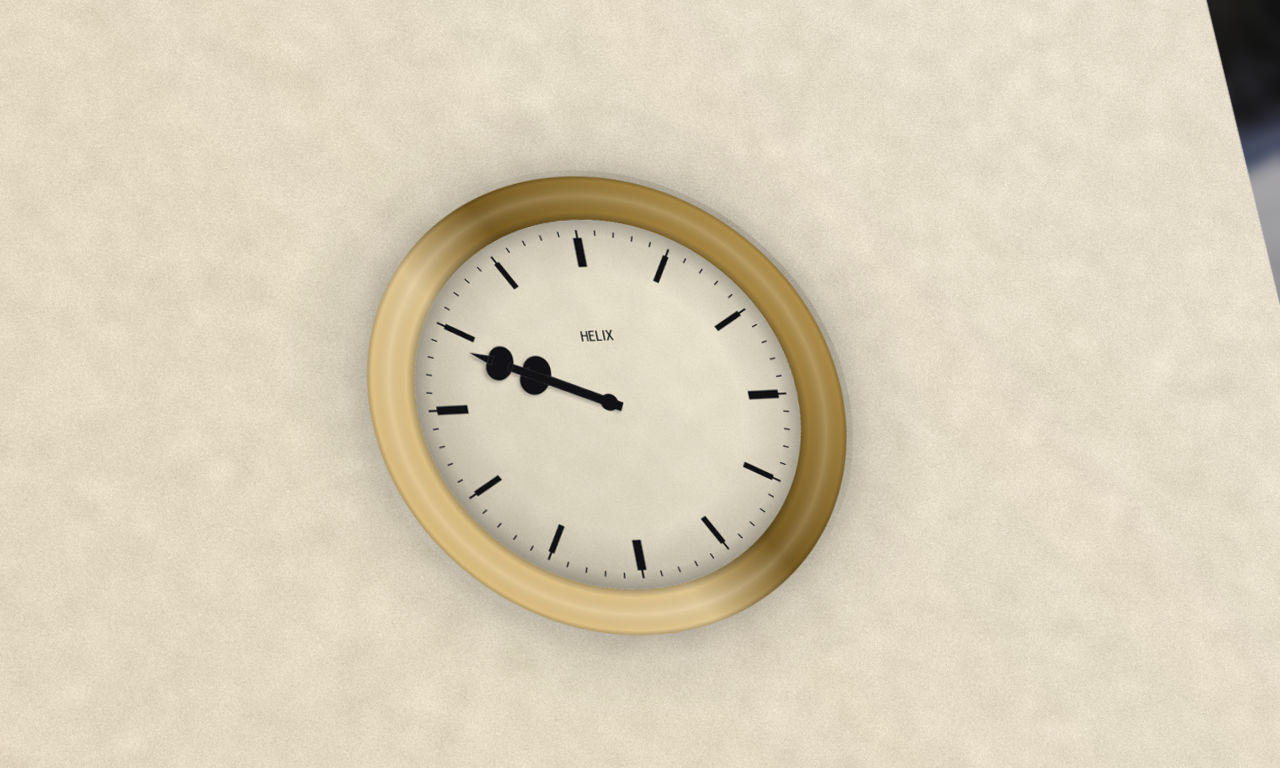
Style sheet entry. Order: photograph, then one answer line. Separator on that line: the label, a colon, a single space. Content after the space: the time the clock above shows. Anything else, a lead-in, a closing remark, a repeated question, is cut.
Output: 9:49
